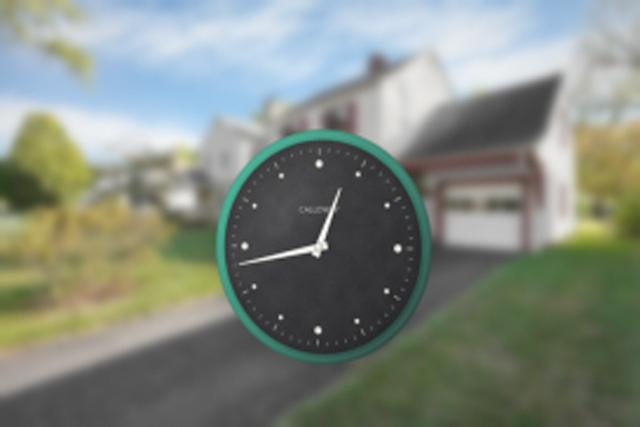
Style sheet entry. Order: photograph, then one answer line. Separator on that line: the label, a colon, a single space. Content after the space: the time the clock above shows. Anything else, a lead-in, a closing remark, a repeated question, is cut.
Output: 12:43
